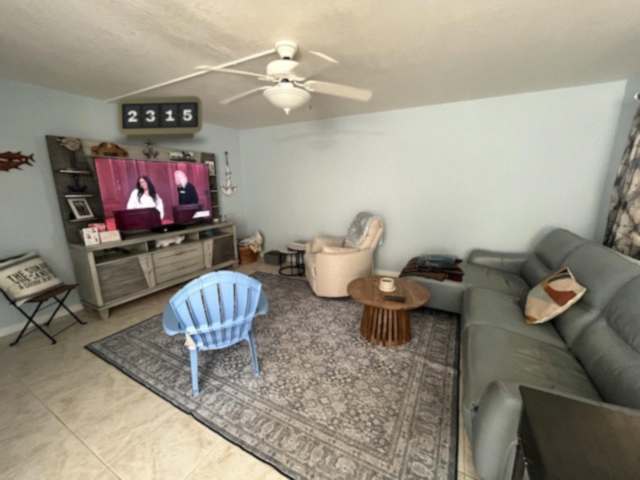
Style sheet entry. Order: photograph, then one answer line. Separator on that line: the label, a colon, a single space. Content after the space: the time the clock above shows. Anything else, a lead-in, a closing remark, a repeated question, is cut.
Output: 23:15
